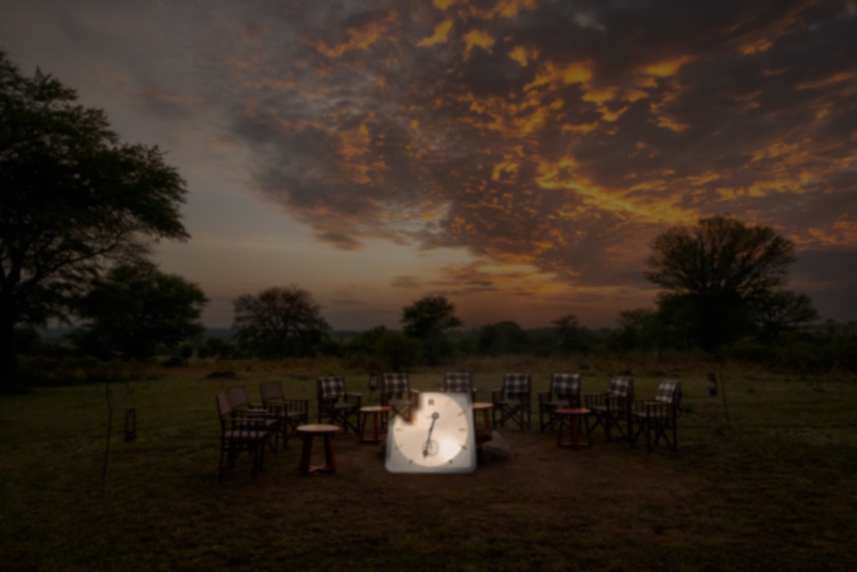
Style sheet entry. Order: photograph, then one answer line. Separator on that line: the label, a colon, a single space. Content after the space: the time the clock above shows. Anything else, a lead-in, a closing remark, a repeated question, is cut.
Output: 12:32
